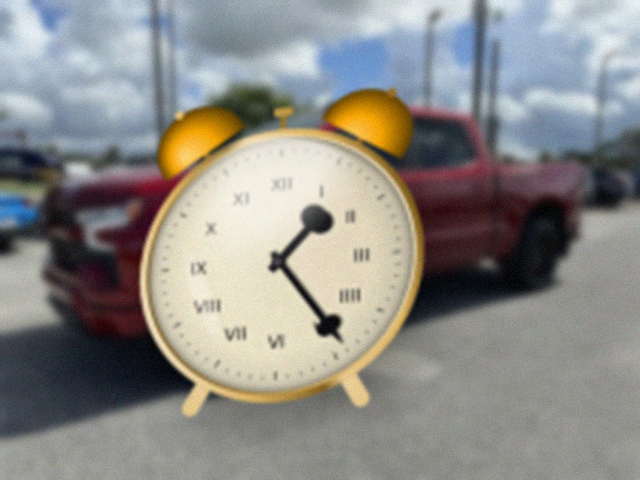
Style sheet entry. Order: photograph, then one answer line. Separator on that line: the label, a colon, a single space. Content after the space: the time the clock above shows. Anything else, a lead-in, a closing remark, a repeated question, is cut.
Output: 1:24
